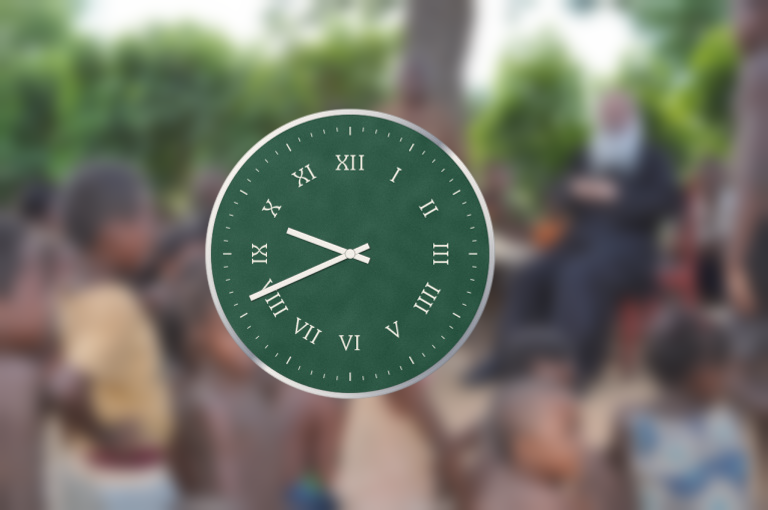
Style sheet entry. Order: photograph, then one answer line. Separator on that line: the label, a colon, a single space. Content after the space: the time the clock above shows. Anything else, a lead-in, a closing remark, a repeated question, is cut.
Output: 9:41
